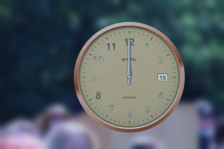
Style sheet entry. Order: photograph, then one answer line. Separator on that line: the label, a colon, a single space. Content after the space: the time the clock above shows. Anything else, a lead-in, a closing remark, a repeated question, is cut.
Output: 12:00
